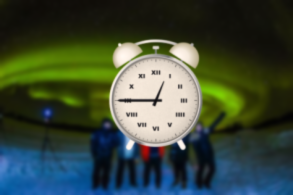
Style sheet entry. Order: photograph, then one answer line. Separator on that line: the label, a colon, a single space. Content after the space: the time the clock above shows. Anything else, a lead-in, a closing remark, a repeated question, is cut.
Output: 12:45
